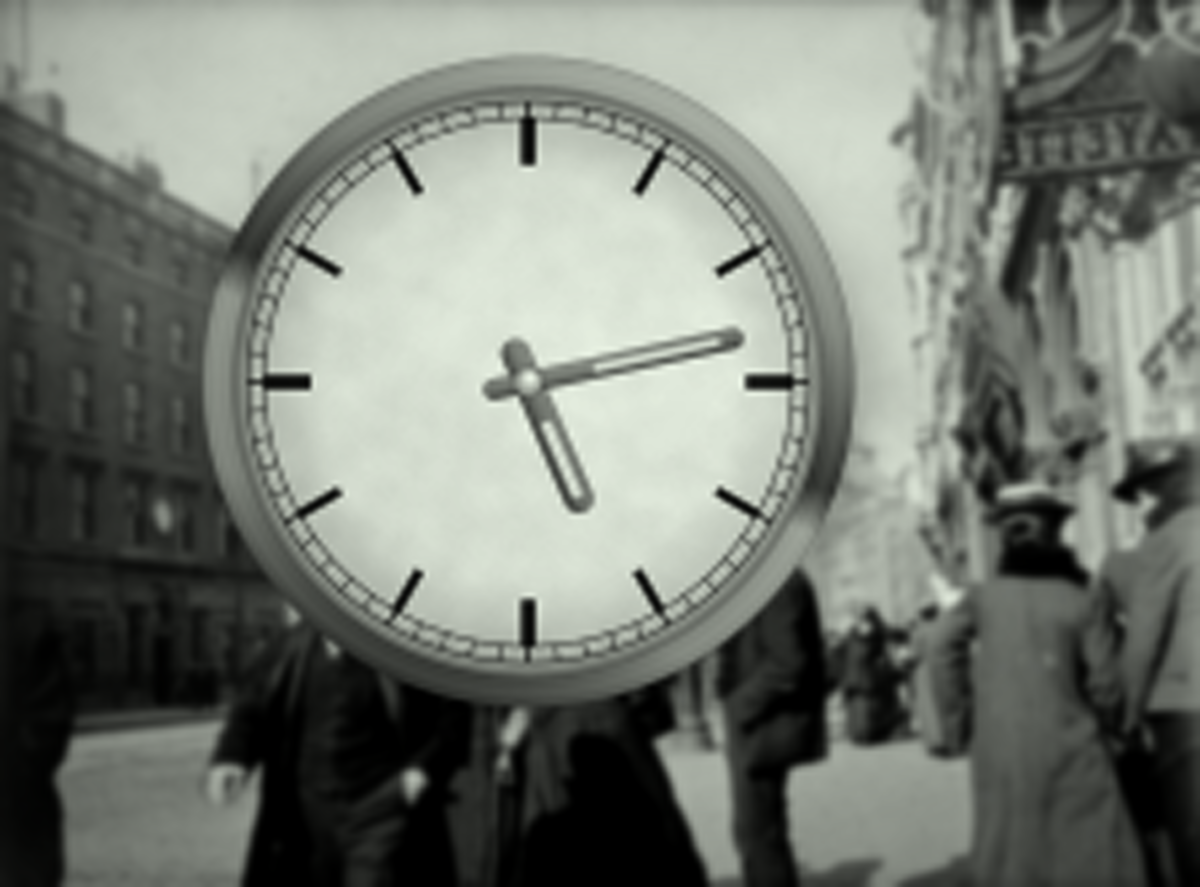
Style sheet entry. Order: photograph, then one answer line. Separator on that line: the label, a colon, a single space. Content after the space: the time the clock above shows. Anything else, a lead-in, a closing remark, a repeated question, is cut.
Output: 5:13
